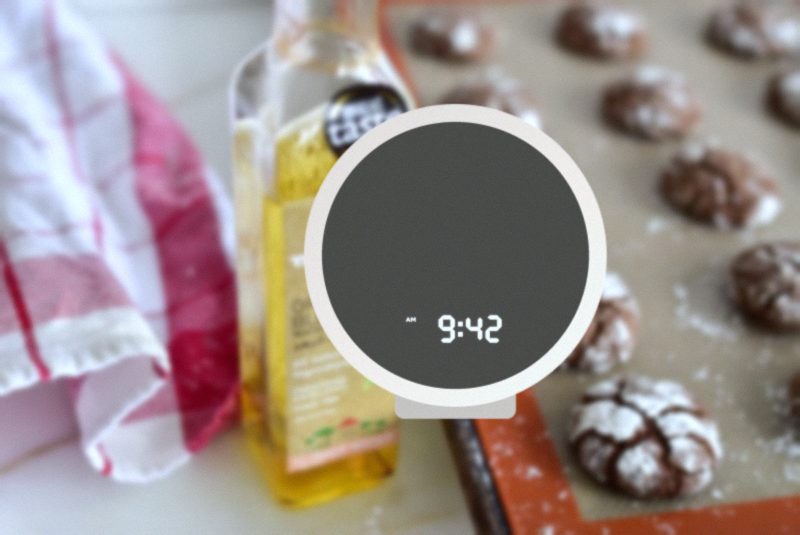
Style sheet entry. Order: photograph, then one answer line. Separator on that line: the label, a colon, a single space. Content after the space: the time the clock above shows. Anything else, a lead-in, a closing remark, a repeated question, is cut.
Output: 9:42
